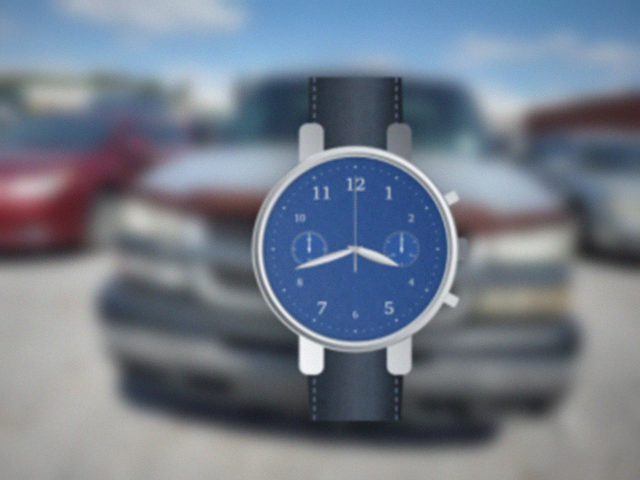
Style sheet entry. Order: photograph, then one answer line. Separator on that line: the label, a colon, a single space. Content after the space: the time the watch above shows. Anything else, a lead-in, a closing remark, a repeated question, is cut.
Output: 3:42
